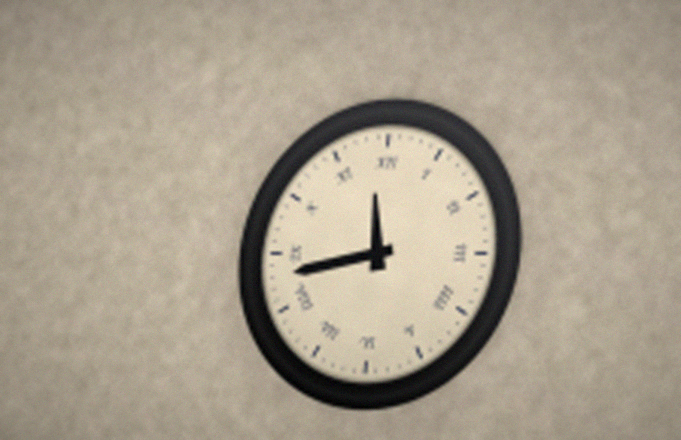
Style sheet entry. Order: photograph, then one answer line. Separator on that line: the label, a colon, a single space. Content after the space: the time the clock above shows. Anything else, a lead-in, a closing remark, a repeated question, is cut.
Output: 11:43
